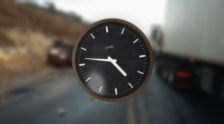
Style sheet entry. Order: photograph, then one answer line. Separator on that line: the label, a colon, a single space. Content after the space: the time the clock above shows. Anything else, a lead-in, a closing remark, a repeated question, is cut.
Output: 4:47
